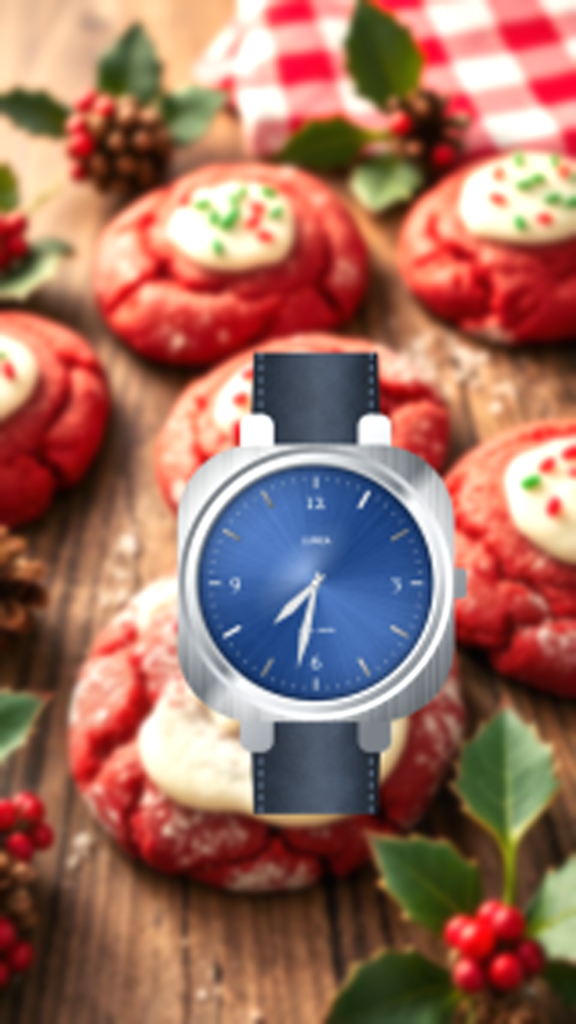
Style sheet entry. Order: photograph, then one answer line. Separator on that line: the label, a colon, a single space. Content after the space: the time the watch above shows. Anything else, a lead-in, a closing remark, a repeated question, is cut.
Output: 7:32
